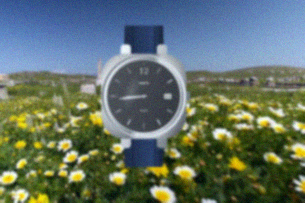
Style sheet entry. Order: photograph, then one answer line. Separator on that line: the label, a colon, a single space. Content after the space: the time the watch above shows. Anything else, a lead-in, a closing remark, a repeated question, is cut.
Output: 8:44
